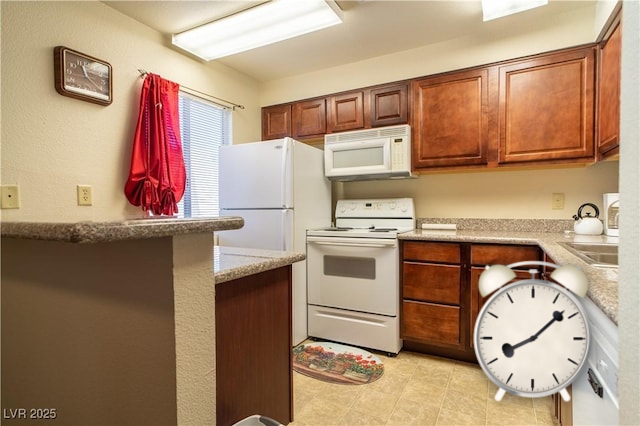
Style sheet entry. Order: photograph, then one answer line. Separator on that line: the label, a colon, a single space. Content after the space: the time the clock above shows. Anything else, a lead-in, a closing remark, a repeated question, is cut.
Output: 8:08
